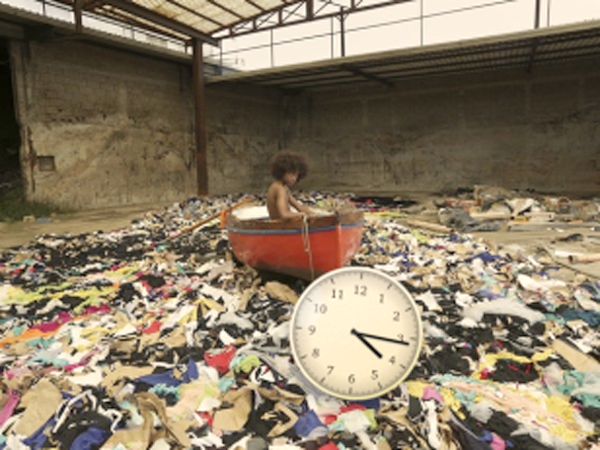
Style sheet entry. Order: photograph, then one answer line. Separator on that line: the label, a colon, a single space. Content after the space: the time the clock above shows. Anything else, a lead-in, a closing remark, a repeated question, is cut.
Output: 4:16
